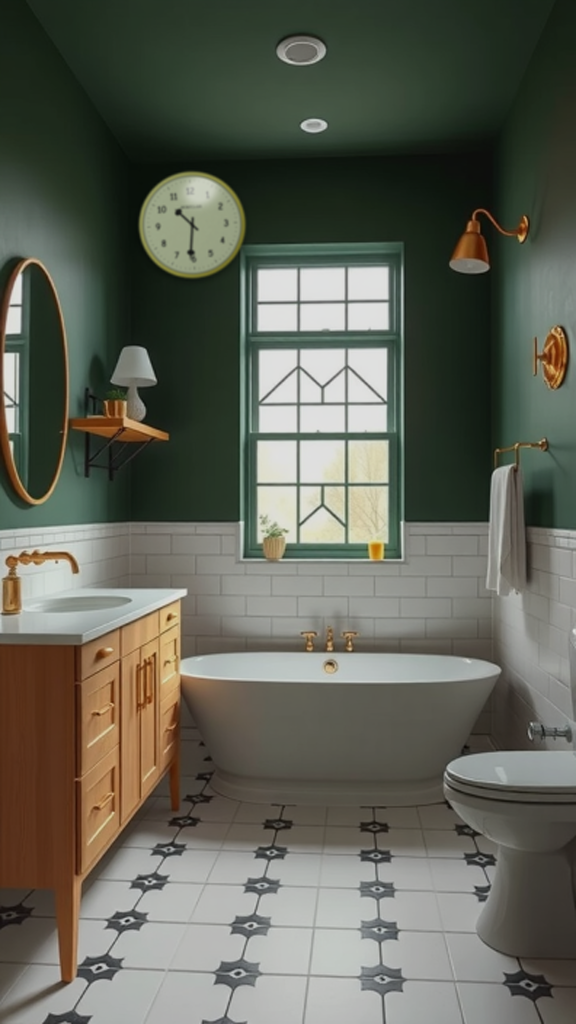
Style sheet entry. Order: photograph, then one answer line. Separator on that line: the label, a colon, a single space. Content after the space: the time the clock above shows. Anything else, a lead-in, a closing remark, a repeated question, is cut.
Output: 10:31
